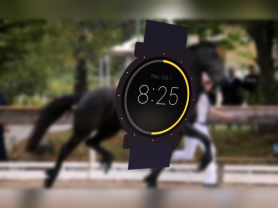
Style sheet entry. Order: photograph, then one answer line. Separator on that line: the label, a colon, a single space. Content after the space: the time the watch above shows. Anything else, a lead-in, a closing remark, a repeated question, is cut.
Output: 8:25
